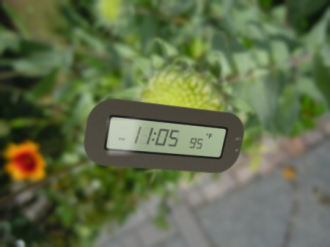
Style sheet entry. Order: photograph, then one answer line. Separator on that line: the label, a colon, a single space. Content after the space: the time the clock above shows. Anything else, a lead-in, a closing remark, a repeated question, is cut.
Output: 11:05
